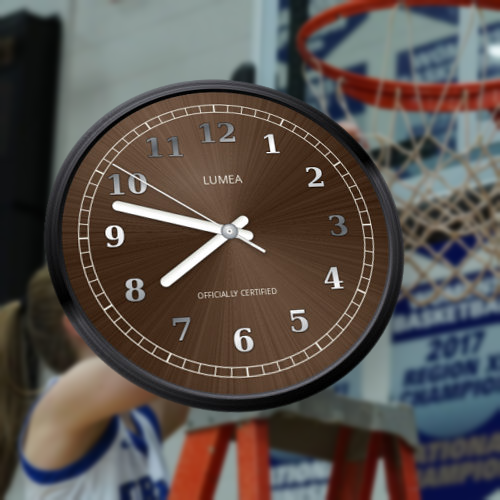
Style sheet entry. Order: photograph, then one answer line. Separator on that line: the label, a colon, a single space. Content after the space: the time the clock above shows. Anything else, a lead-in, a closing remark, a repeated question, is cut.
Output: 7:47:51
